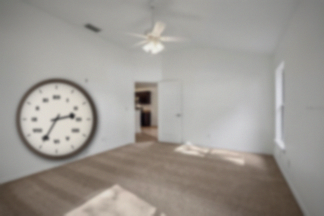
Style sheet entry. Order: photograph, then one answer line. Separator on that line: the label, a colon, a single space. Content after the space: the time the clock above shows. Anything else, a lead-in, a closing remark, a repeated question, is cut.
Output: 2:35
